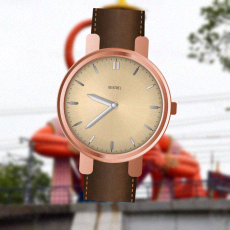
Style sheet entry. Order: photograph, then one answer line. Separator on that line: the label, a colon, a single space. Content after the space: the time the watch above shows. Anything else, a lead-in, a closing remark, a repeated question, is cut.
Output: 9:38
